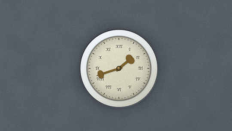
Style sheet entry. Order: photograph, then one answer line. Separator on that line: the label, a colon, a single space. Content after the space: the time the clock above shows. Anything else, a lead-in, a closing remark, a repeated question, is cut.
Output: 1:42
